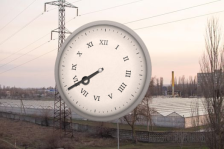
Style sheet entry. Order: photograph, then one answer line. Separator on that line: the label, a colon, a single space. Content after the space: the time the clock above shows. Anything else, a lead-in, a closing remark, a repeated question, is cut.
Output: 7:39
